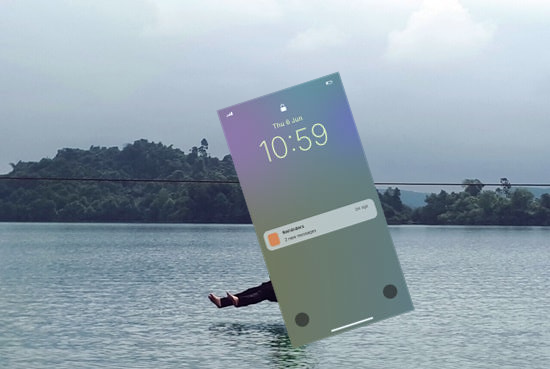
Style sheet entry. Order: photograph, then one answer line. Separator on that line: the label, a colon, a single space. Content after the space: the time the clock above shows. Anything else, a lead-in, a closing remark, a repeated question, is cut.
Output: 10:59
